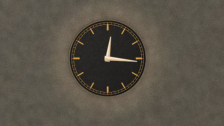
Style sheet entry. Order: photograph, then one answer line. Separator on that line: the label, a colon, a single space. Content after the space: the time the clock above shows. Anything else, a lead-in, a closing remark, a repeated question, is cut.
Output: 12:16
